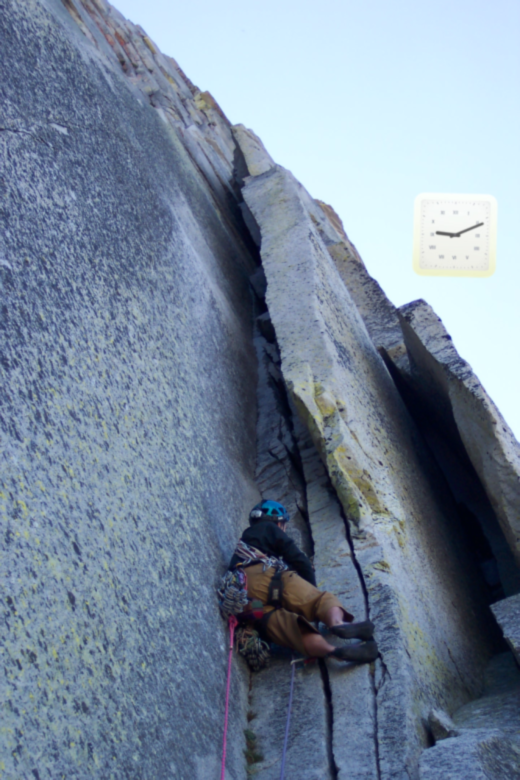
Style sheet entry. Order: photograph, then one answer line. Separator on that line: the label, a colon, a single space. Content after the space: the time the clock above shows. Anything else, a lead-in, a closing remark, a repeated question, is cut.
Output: 9:11
